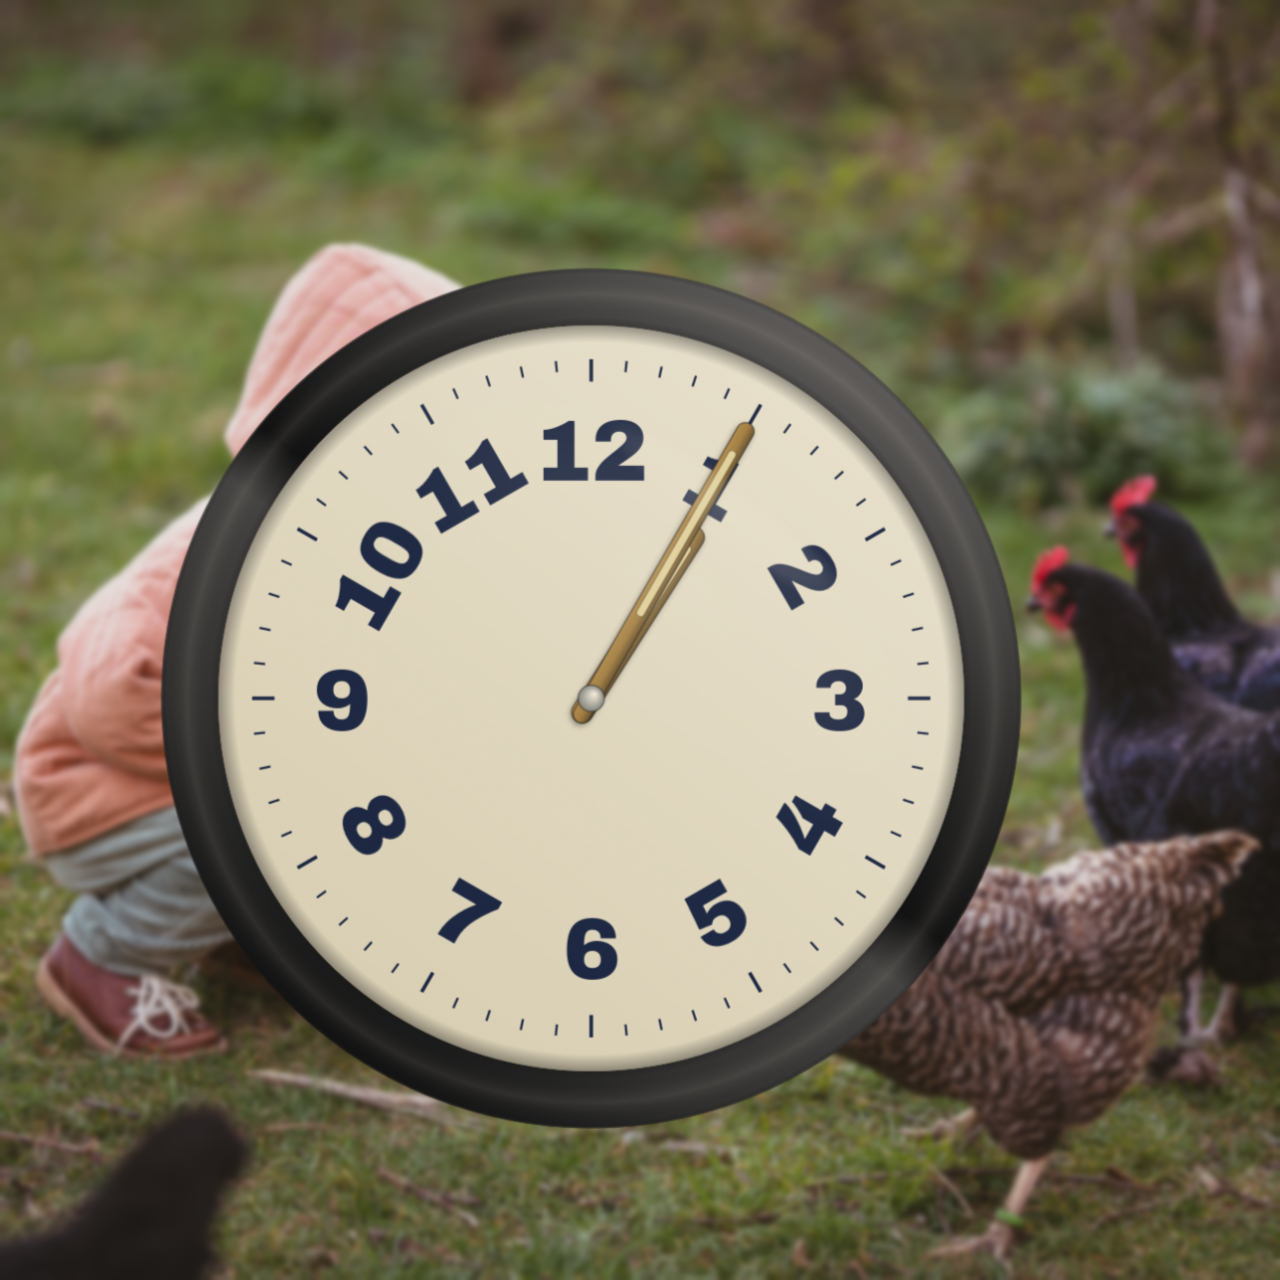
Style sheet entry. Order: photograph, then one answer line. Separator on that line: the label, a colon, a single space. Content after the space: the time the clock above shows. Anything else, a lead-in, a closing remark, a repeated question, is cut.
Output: 1:05
